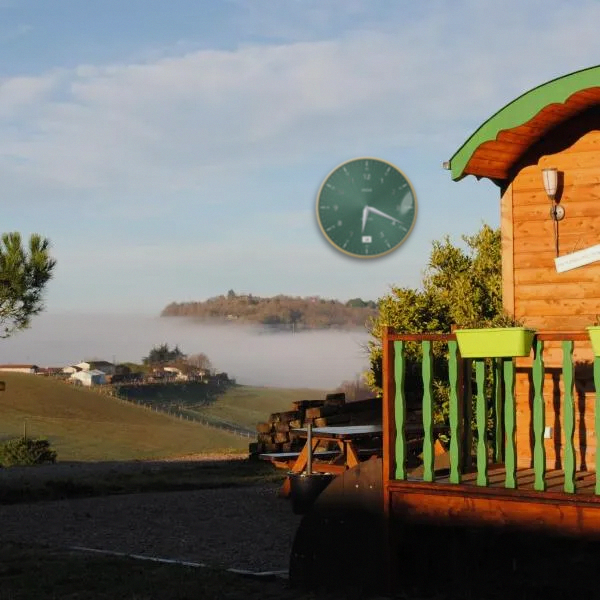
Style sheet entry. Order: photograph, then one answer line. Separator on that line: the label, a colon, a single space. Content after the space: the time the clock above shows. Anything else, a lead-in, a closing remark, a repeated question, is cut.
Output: 6:19
